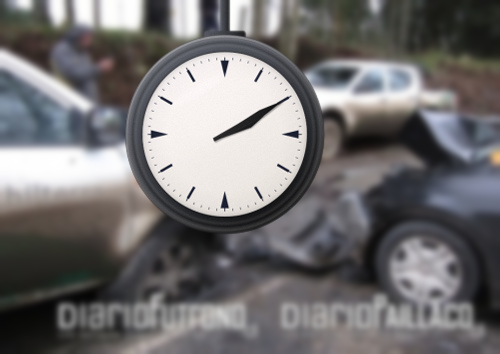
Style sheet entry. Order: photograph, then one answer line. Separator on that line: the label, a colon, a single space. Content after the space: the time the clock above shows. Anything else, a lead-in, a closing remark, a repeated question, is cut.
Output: 2:10
